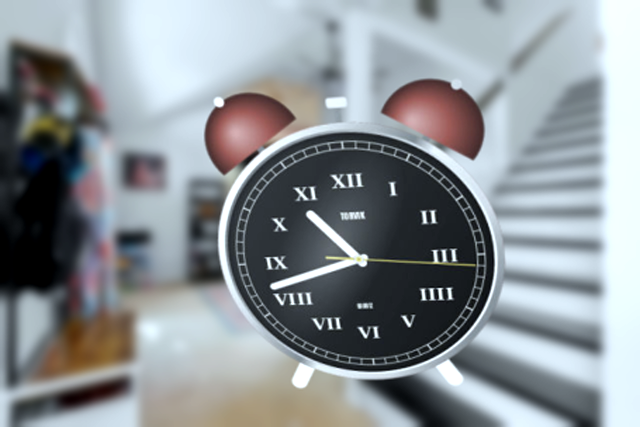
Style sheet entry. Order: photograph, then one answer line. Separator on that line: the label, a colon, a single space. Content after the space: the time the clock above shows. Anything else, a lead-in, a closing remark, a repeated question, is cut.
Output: 10:42:16
